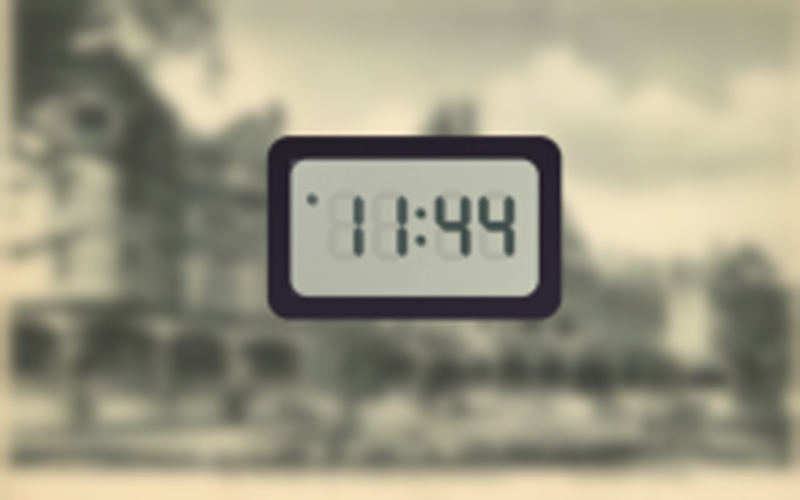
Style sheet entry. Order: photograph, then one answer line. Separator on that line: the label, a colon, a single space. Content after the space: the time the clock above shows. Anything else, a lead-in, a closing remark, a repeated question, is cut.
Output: 11:44
